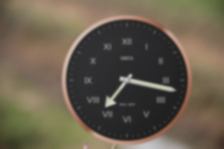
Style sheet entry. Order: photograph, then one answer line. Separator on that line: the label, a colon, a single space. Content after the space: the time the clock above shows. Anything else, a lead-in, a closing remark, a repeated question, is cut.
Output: 7:17
